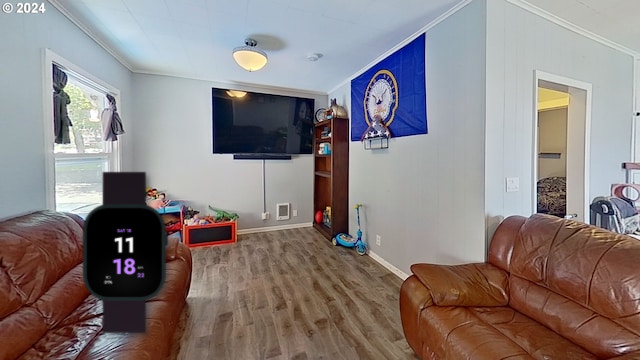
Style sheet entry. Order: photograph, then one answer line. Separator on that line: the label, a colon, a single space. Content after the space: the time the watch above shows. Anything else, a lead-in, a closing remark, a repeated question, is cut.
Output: 11:18
